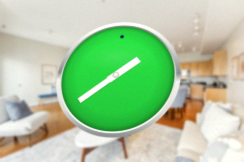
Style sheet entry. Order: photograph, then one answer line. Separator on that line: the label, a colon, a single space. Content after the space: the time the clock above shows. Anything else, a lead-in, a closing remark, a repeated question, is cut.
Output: 1:38
